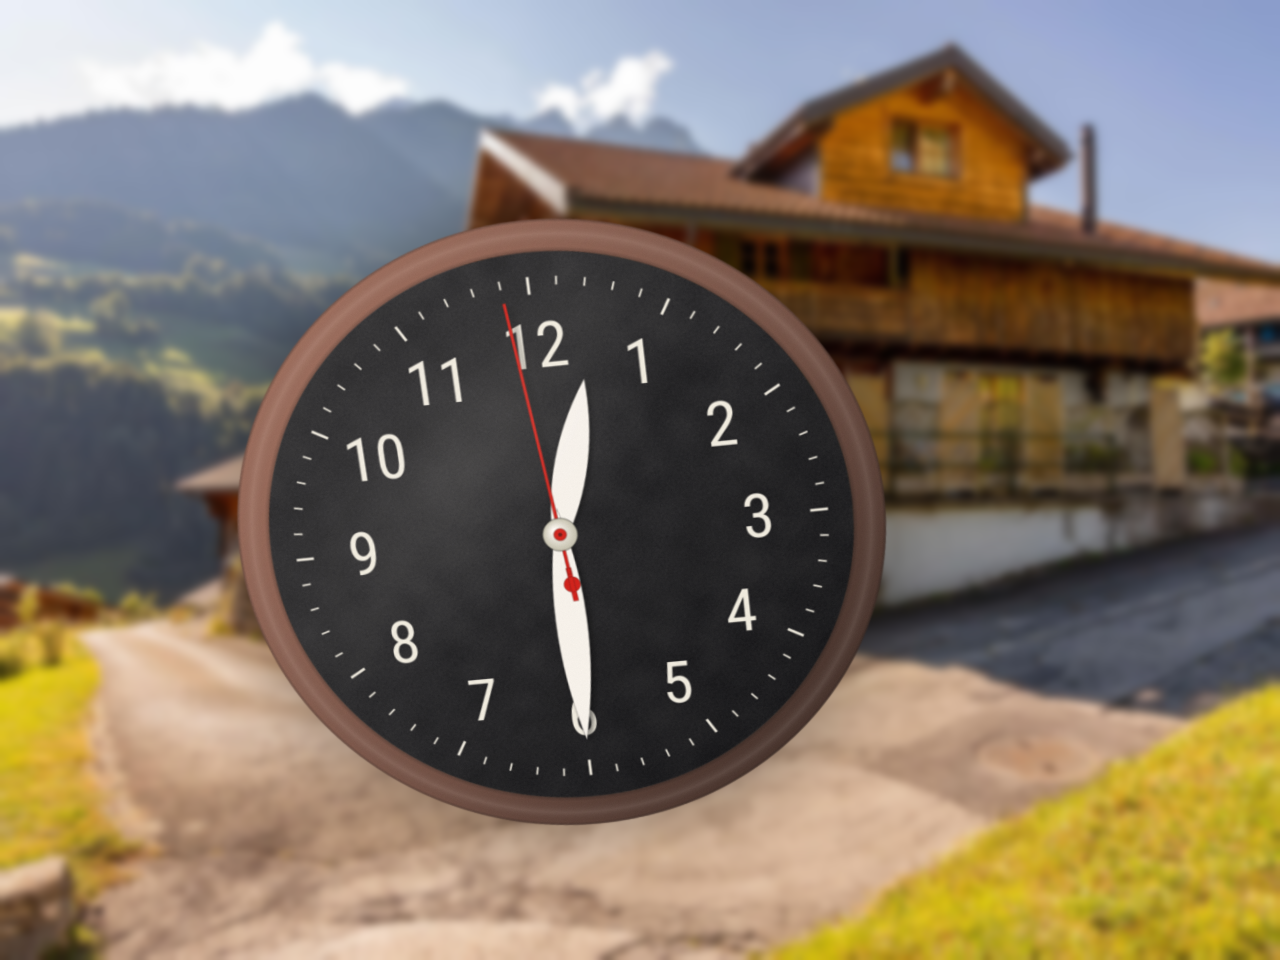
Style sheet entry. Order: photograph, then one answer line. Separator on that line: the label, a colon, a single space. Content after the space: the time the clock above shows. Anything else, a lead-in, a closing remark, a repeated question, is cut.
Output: 12:29:59
